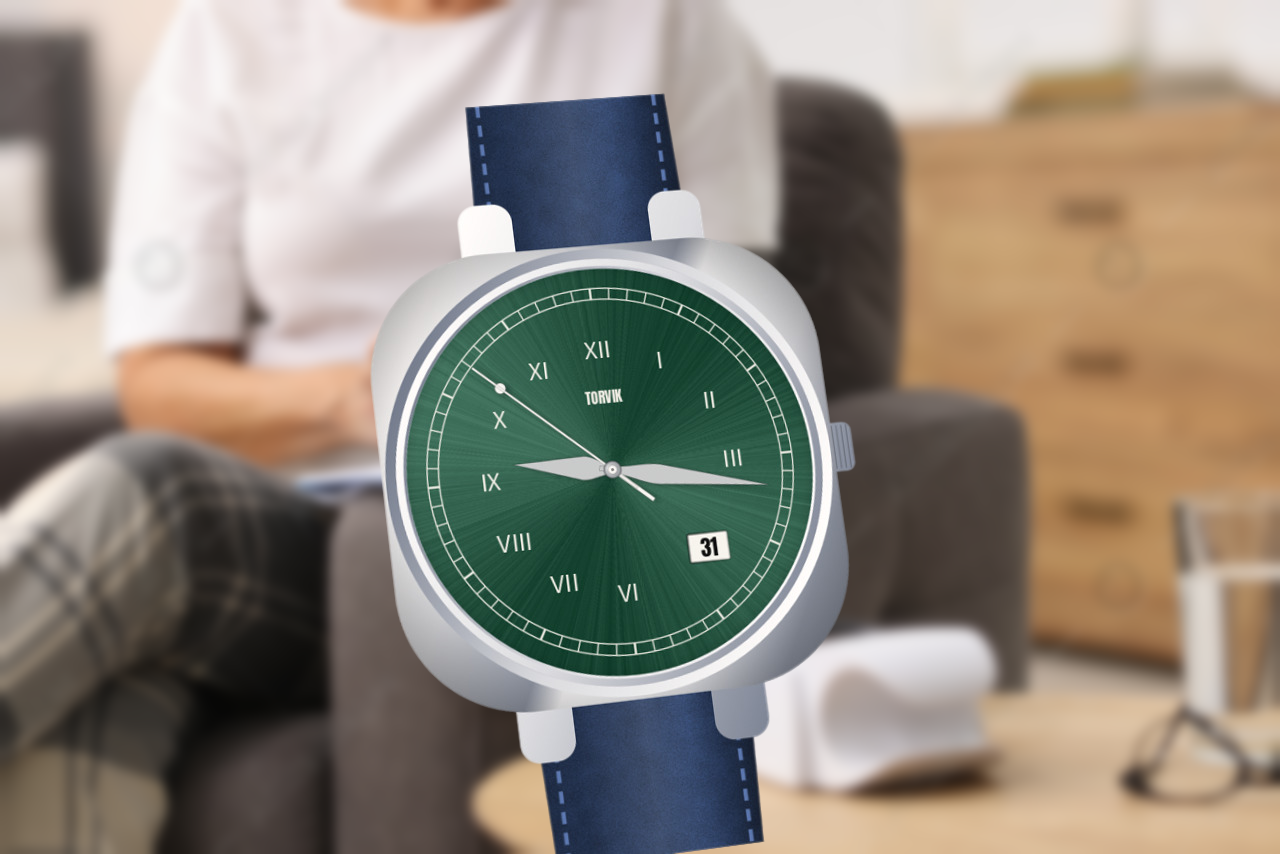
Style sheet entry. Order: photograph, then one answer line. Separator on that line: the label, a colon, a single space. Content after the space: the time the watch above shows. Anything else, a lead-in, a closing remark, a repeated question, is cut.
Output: 9:16:52
